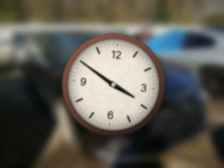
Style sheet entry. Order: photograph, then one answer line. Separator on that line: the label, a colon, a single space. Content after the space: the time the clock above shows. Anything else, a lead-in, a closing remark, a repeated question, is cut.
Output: 3:50
